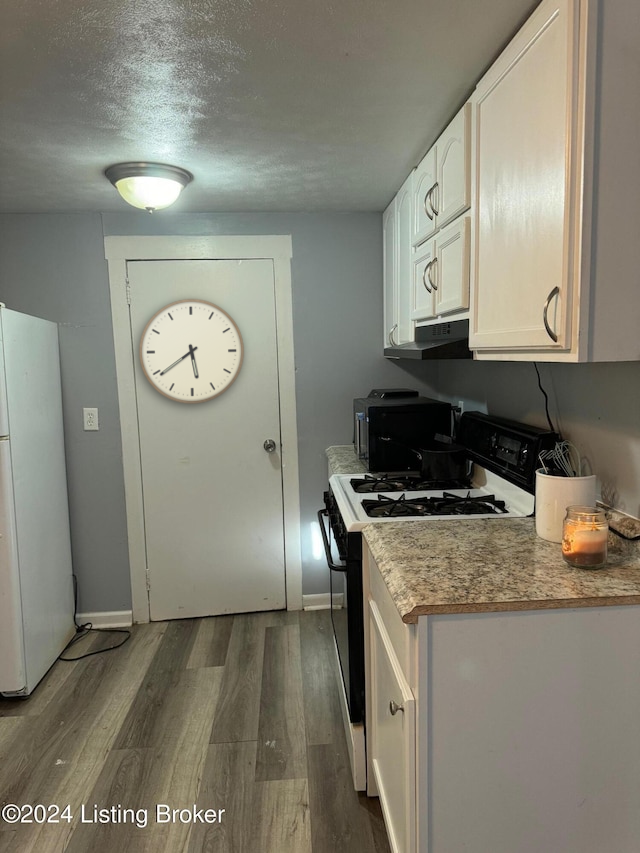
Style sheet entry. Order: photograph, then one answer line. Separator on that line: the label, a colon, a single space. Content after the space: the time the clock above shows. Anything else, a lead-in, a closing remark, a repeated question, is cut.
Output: 5:39
